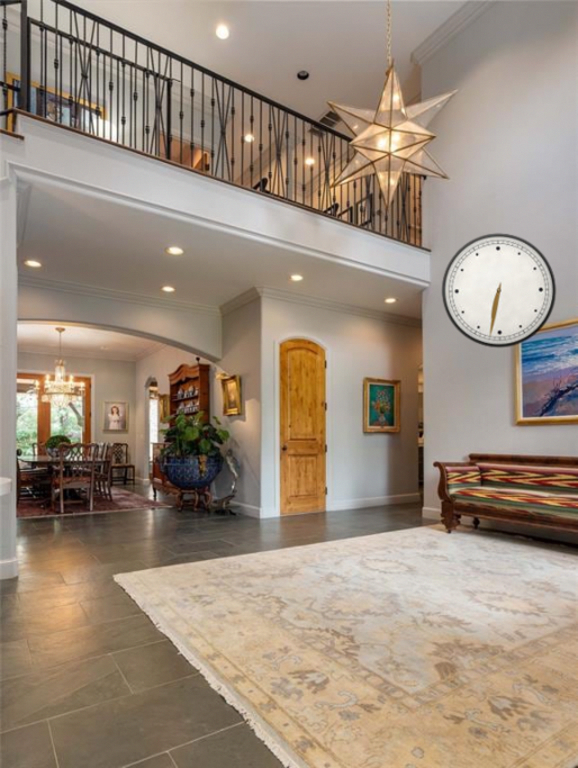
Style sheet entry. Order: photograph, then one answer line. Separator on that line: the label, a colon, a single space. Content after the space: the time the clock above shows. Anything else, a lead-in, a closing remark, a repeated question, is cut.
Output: 6:32
